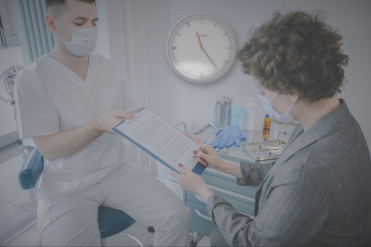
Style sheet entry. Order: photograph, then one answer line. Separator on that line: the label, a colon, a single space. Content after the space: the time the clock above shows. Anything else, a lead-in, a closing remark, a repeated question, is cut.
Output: 11:24
